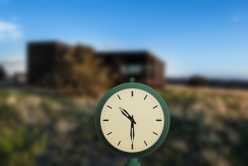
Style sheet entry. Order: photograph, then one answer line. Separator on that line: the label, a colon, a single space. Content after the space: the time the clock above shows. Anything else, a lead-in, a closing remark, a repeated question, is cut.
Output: 10:30
